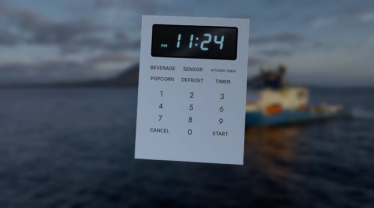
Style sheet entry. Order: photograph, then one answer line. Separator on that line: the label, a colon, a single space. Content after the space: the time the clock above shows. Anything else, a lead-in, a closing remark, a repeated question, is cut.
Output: 11:24
